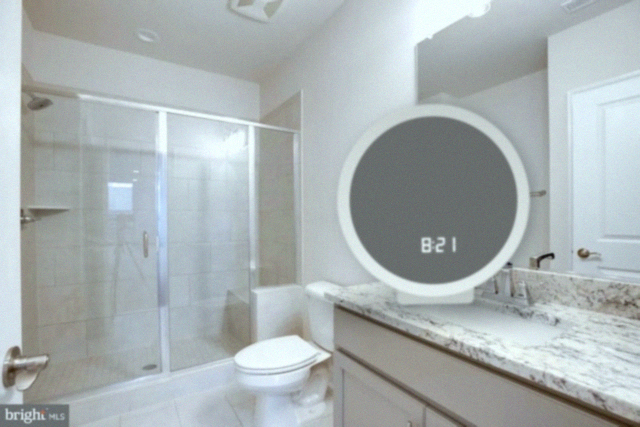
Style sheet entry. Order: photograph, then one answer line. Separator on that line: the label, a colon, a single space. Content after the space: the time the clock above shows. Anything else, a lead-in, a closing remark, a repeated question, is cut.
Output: 8:21
